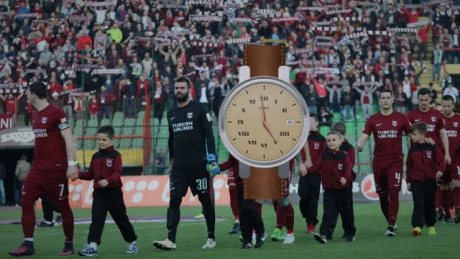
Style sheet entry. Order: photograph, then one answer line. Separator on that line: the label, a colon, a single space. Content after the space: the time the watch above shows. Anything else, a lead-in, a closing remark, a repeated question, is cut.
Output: 4:59
